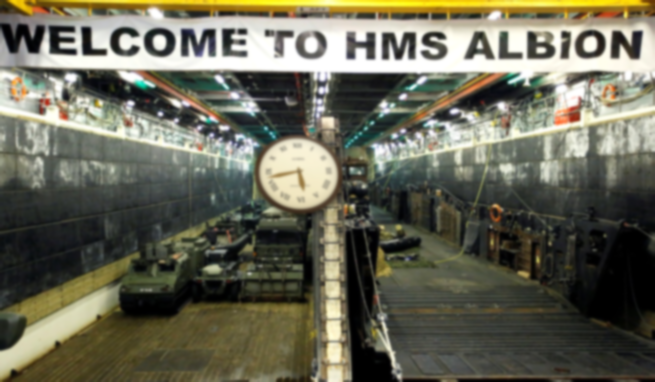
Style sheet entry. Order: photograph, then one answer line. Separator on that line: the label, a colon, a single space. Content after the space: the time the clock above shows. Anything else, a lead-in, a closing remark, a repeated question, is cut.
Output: 5:43
